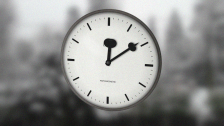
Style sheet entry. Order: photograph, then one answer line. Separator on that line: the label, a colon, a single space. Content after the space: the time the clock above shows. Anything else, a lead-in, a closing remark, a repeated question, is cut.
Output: 12:09
